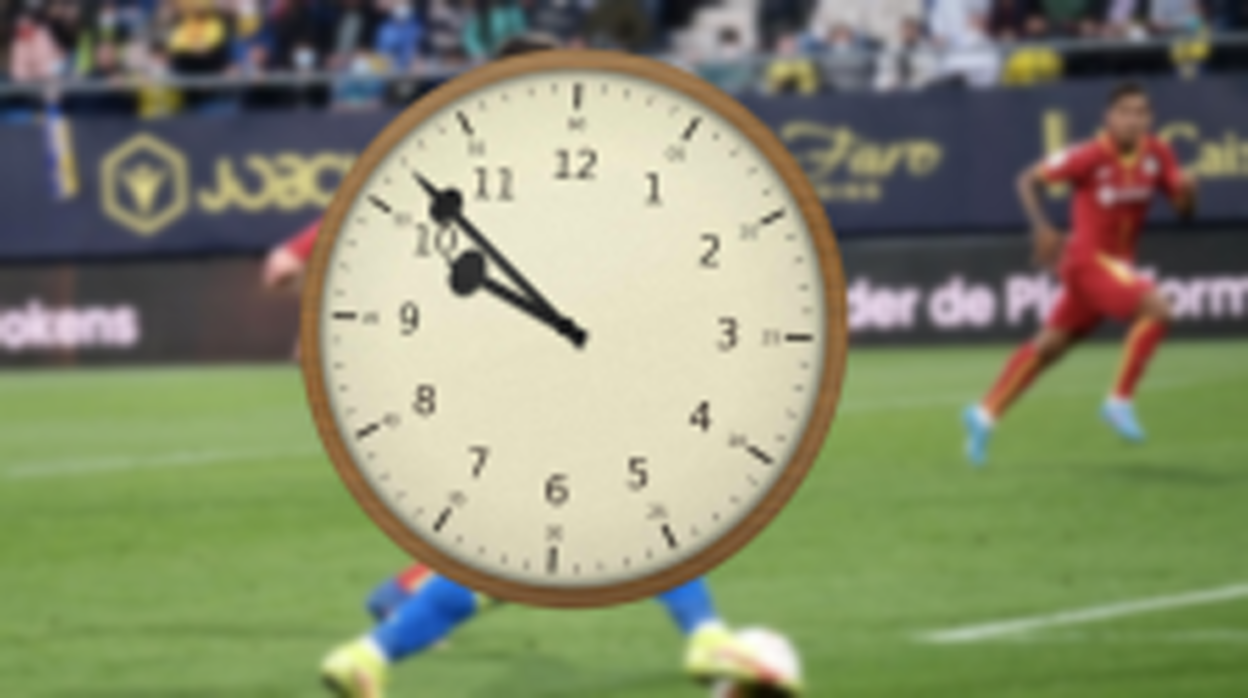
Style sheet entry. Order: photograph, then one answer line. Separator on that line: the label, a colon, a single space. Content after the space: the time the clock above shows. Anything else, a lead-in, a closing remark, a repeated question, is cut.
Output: 9:52
